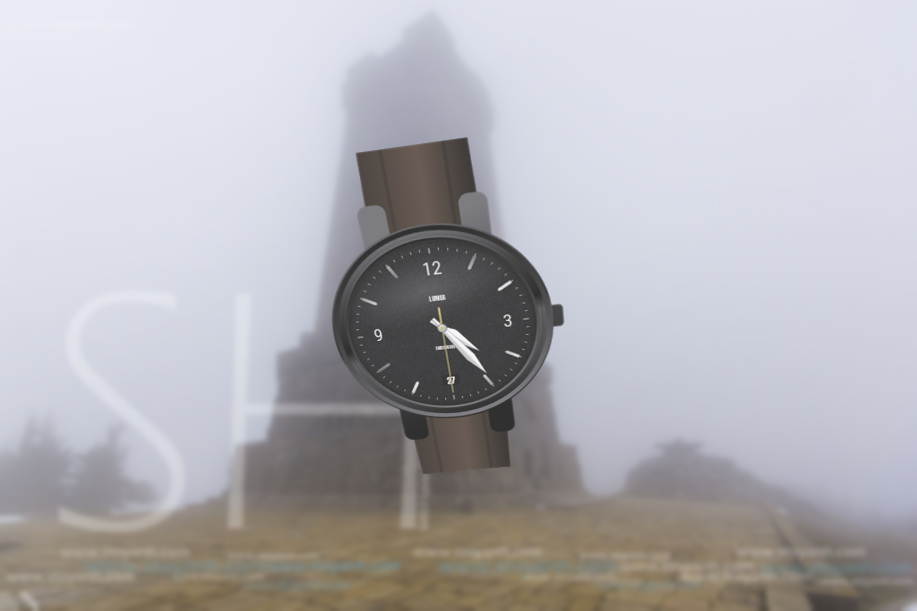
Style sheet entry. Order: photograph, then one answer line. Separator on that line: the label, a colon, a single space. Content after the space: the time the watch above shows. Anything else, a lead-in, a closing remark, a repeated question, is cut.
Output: 4:24:30
